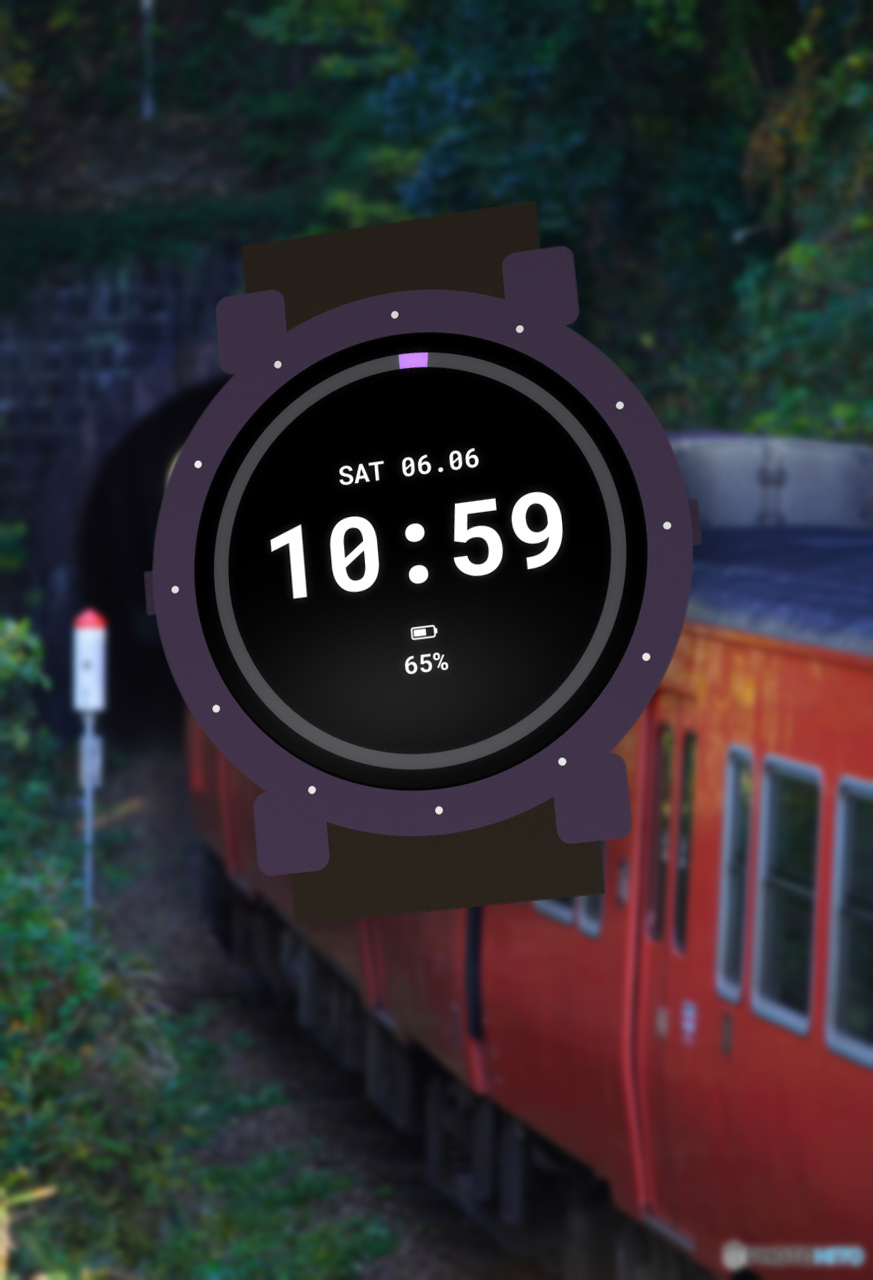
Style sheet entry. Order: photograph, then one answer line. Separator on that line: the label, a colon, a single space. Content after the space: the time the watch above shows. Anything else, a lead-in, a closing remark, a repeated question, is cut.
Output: 10:59
